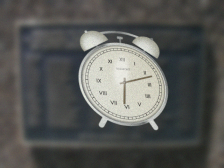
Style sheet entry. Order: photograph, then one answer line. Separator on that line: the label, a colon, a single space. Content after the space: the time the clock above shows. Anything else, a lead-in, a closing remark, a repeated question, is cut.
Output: 6:12
